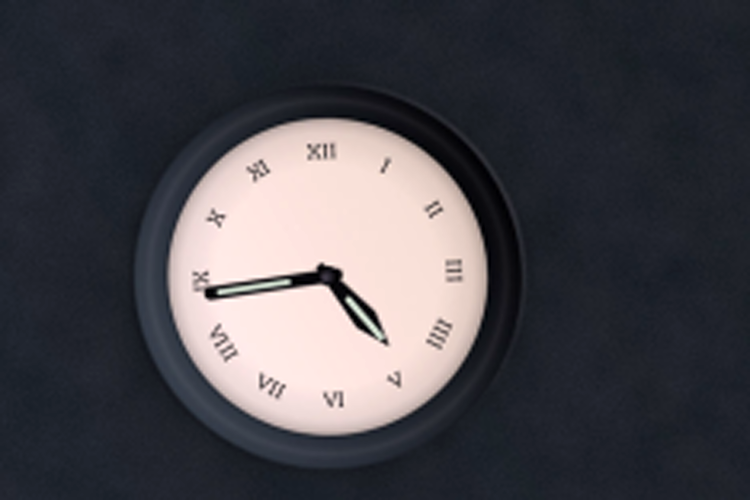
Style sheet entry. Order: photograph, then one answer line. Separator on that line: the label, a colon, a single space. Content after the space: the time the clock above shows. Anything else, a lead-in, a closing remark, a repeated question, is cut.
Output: 4:44
